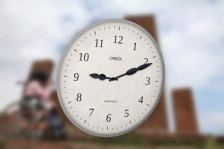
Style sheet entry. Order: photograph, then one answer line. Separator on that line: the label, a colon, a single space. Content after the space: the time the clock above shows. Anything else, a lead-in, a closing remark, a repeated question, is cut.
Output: 9:11
